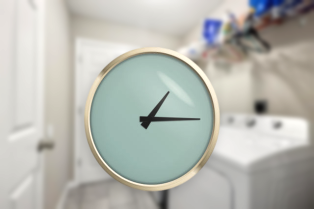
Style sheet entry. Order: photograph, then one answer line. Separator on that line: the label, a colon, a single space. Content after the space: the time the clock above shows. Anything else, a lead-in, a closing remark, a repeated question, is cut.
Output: 1:15
